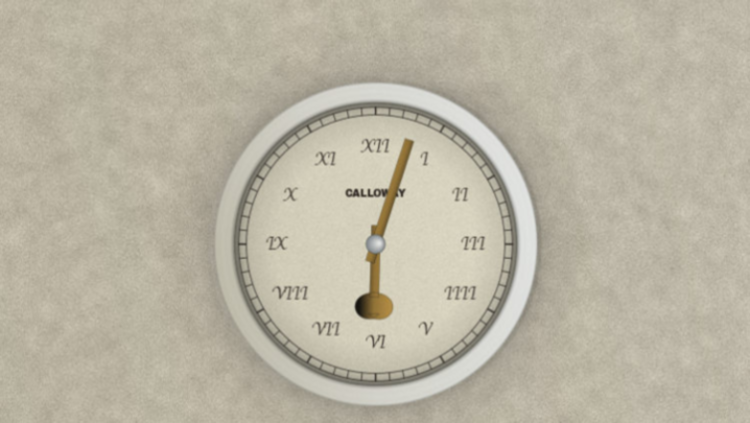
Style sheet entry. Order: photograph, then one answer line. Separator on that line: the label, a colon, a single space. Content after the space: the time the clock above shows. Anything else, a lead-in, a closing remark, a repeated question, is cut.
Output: 6:03
